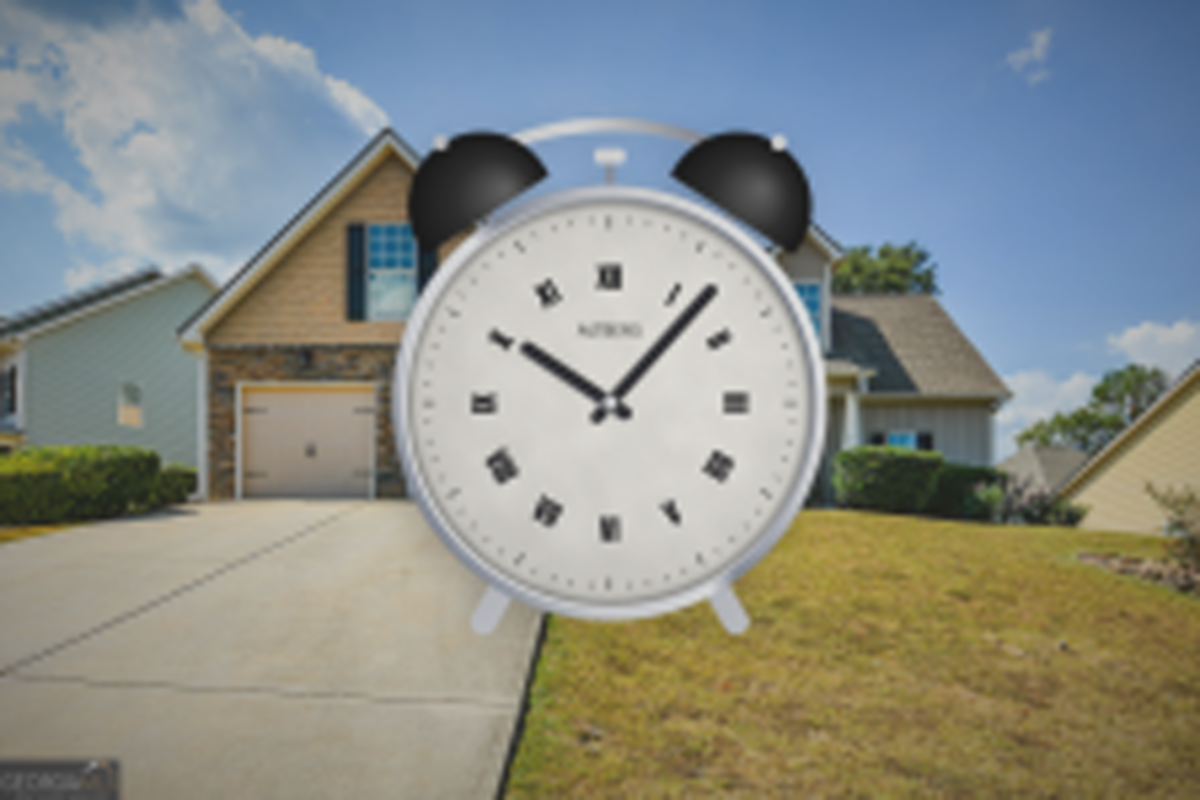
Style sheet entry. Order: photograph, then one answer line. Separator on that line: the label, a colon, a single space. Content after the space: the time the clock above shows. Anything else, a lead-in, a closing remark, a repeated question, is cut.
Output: 10:07
